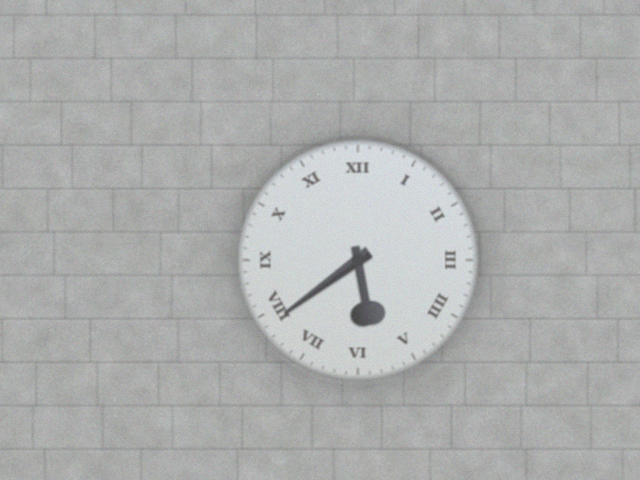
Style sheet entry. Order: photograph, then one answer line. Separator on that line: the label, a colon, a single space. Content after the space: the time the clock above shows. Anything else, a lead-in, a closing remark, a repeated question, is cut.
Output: 5:39
